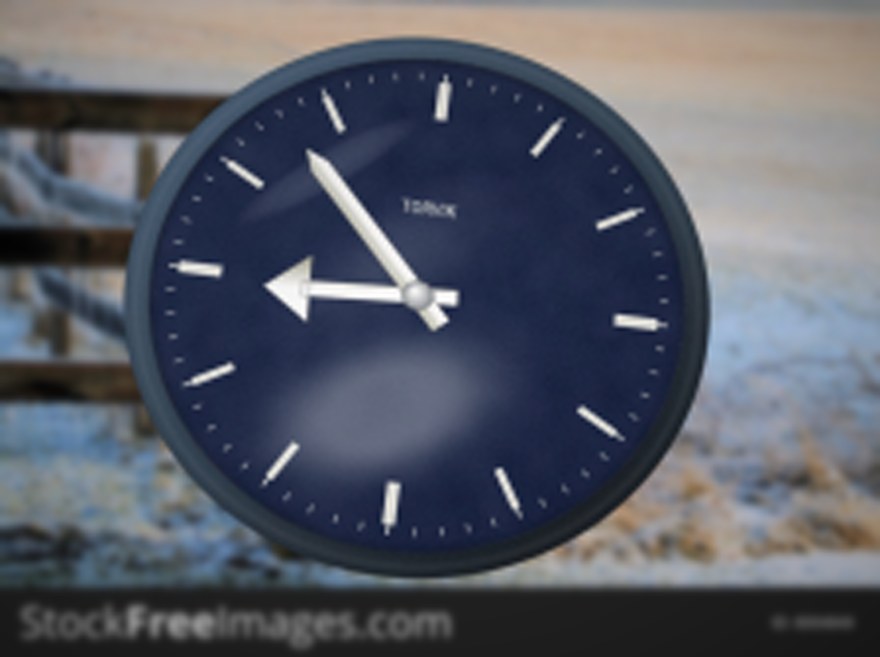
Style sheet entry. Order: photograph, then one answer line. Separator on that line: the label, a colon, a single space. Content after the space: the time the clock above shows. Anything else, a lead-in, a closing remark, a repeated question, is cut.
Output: 8:53
